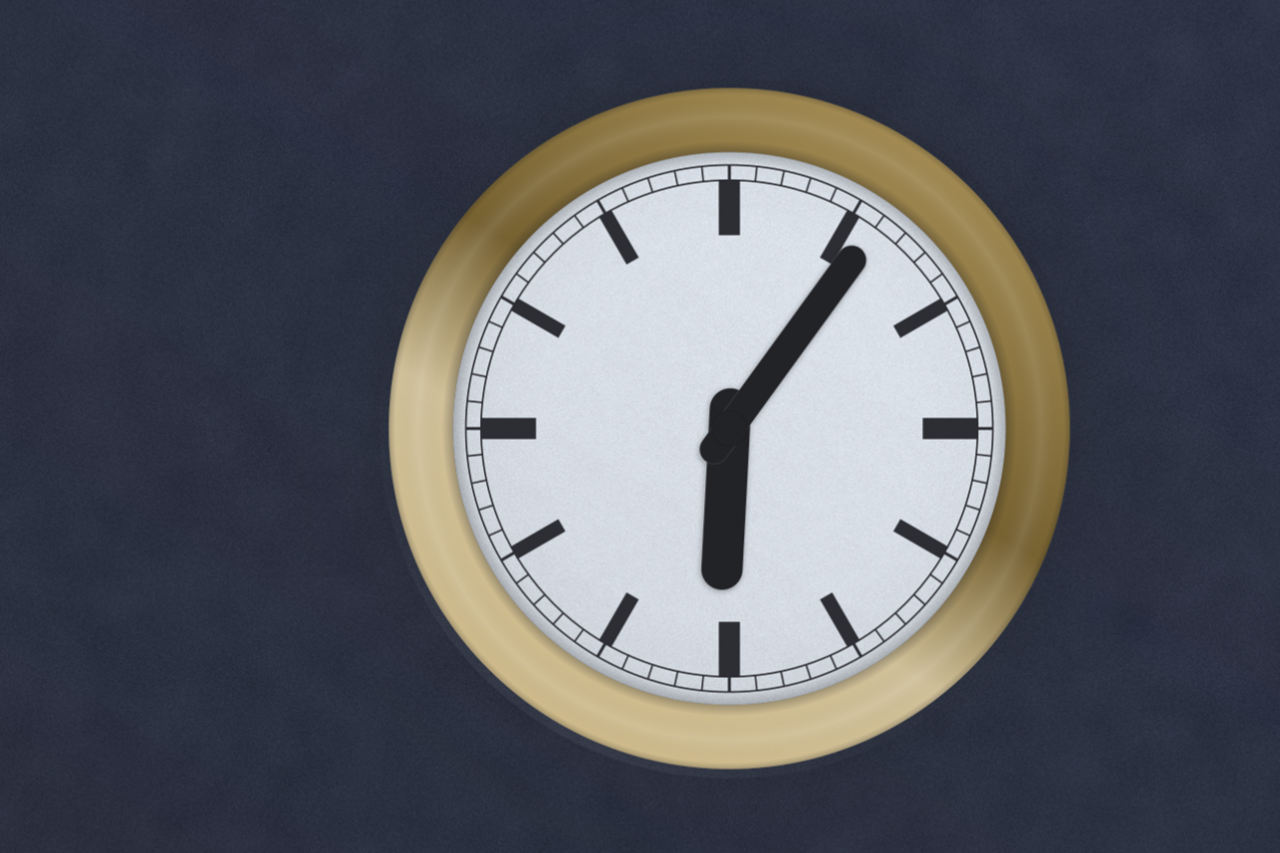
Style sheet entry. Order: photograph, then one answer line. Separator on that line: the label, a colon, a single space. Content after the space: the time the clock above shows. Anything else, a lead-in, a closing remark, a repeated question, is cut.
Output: 6:06
